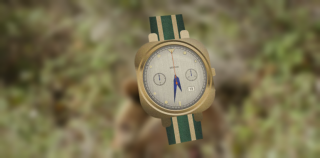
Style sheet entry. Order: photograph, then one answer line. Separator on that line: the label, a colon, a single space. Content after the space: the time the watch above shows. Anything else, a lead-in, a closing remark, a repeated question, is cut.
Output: 5:32
